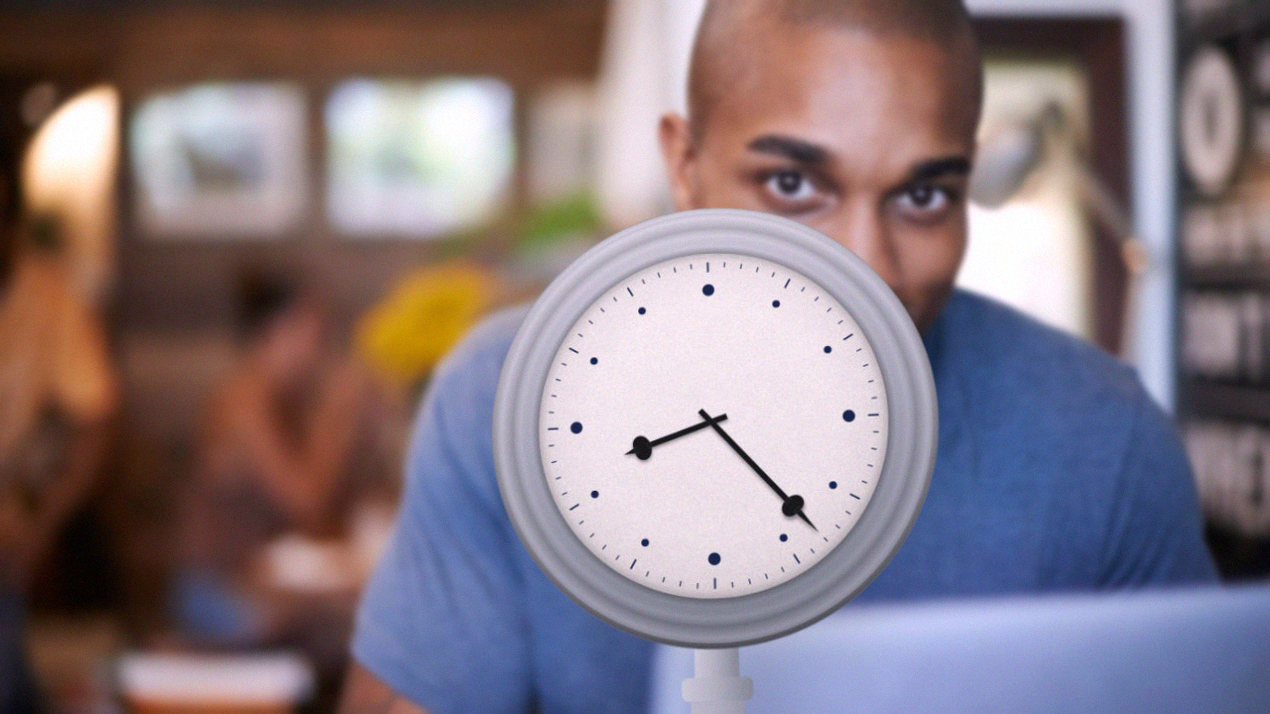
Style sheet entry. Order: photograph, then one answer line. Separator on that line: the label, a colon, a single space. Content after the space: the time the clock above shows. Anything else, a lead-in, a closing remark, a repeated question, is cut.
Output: 8:23
